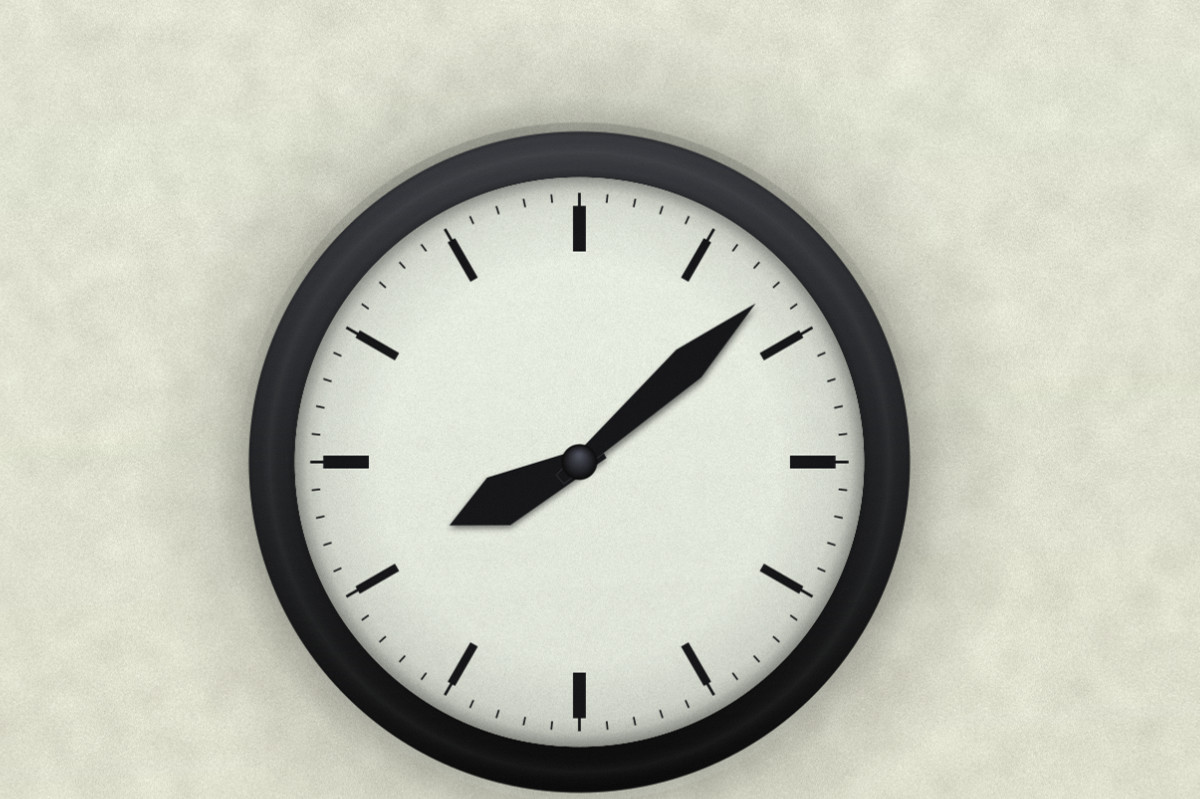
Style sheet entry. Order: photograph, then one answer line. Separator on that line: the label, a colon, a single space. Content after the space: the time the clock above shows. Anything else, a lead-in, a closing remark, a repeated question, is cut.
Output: 8:08
